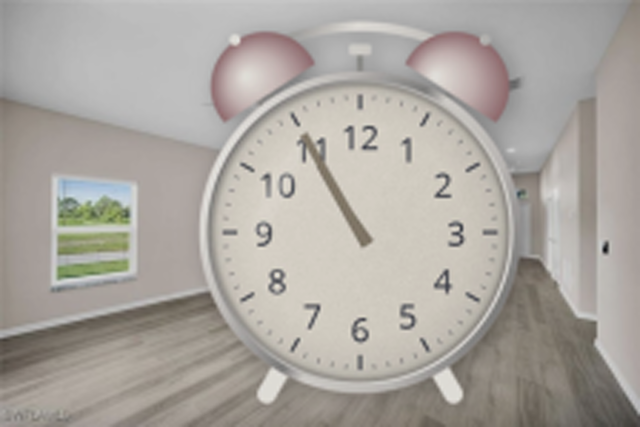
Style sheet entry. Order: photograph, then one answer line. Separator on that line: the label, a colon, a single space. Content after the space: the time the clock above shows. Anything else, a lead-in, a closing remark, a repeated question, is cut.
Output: 10:55
